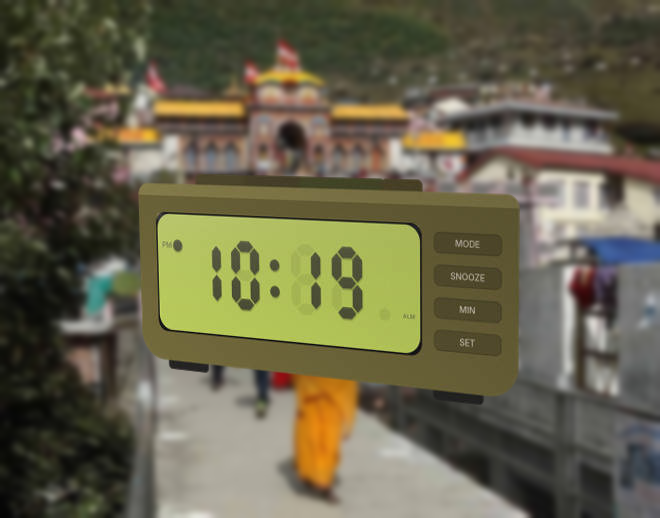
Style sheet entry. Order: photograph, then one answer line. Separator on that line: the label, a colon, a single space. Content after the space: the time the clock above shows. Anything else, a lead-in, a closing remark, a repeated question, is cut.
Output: 10:19
